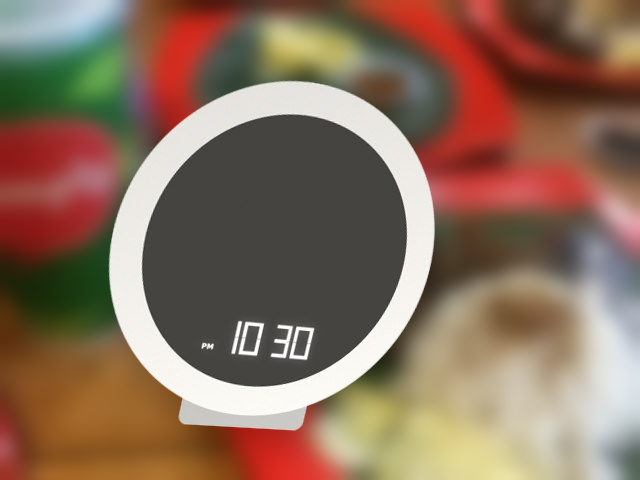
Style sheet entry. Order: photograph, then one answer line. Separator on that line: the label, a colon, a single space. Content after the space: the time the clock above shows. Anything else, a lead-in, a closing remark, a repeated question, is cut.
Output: 10:30
